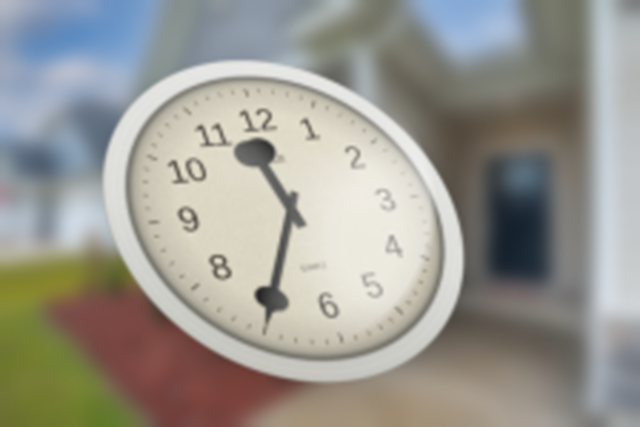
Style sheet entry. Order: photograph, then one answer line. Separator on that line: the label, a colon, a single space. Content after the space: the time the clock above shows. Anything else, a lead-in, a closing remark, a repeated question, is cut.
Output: 11:35
